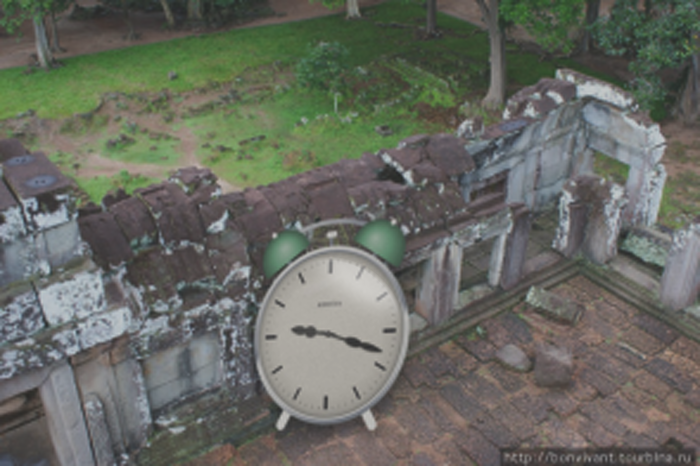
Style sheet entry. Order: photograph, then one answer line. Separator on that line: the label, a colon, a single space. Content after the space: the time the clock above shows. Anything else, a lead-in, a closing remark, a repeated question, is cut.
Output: 9:18
